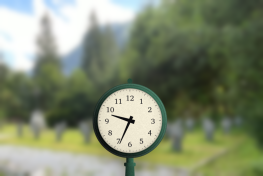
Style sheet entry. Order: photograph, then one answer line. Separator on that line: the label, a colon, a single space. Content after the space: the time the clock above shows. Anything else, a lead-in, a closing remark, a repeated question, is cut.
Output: 9:34
